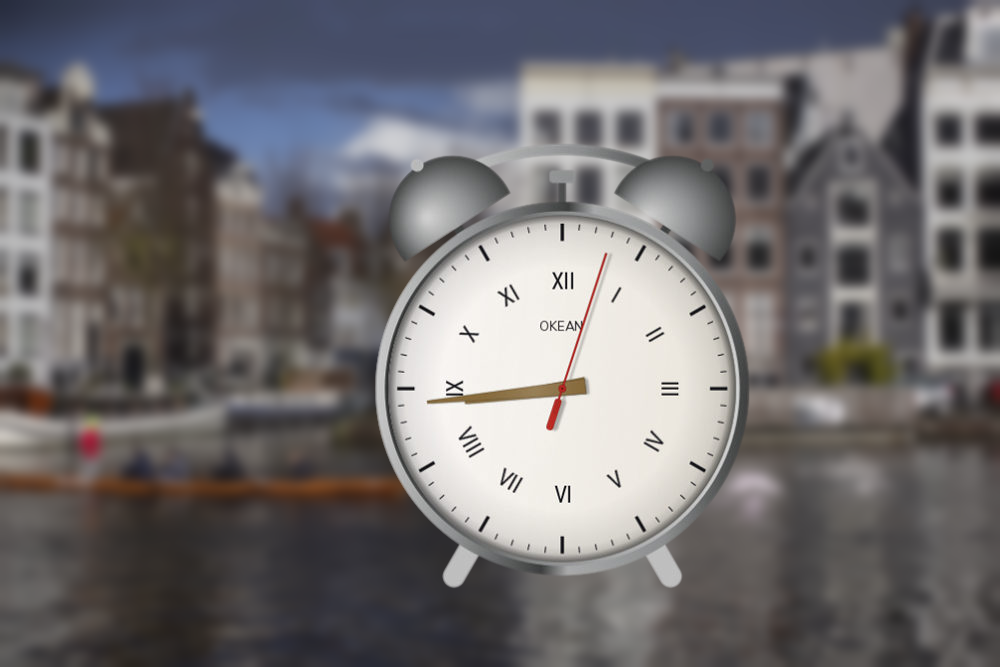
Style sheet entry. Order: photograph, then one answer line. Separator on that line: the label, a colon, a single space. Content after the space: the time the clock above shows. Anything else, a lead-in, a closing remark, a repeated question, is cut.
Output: 8:44:03
